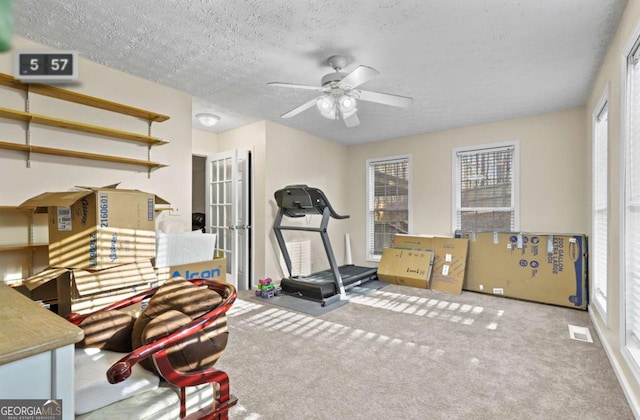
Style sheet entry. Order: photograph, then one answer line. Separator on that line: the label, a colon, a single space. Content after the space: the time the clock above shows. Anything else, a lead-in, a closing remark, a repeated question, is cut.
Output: 5:57
